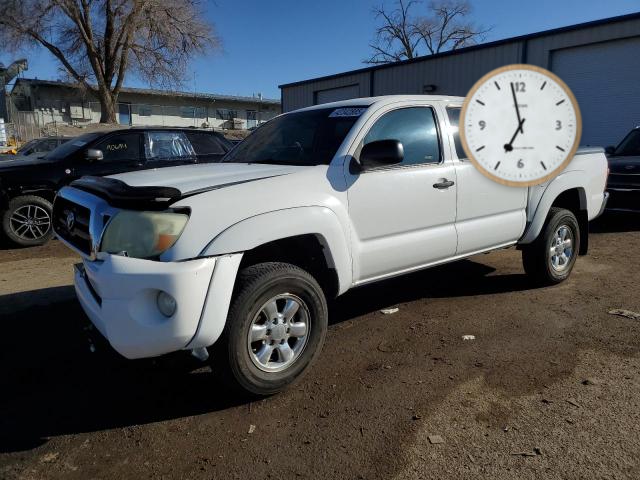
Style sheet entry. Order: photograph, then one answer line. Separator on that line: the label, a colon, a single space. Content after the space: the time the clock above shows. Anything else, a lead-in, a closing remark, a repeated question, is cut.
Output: 6:58
